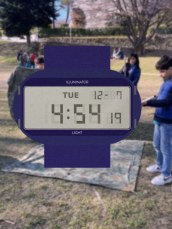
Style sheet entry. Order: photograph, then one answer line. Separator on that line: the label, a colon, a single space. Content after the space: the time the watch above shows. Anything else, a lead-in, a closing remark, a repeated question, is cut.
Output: 4:54:19
